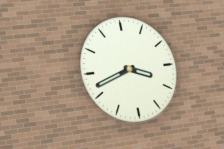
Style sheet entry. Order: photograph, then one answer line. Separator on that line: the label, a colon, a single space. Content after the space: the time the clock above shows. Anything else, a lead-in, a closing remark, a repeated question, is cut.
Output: 3:42
